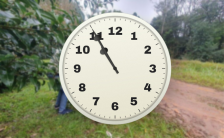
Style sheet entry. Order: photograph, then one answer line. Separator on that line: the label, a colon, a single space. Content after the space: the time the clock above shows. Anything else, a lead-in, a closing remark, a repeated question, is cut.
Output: 10:55
